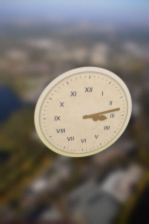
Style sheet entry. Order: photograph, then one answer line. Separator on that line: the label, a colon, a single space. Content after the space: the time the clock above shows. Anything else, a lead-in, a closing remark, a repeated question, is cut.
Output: 3:13
